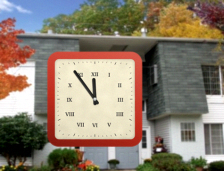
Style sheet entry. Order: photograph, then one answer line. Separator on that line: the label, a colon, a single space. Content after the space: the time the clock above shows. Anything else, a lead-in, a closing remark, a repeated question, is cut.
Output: 11:54
